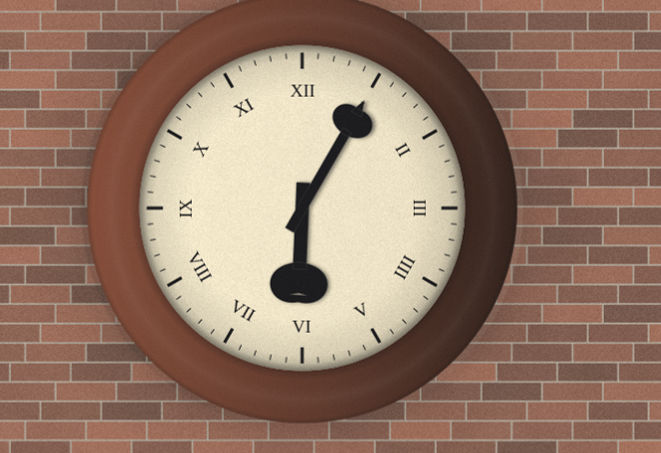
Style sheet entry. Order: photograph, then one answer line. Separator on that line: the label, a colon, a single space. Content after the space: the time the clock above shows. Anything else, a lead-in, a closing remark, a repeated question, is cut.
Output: 6:05
